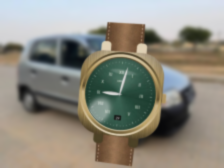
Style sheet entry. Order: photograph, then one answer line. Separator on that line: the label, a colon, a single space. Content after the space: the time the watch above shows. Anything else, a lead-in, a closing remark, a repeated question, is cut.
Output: 9:02
